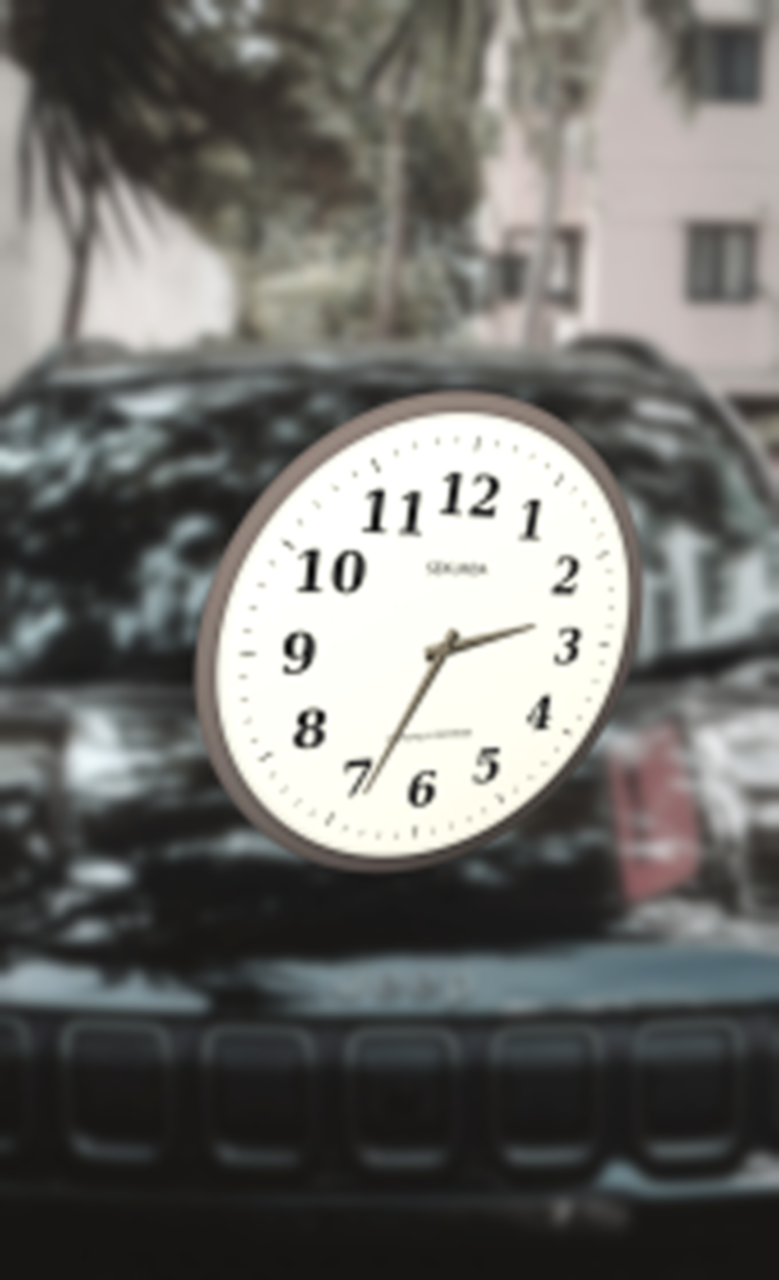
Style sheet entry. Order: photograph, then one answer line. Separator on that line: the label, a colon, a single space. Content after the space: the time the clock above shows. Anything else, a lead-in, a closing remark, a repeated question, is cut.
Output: 2:34
